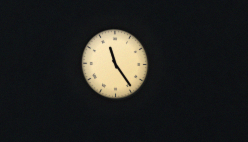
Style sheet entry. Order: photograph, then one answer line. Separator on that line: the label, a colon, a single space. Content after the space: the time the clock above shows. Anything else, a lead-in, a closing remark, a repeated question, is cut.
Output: 11:24
